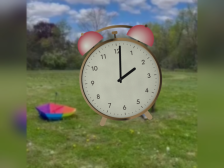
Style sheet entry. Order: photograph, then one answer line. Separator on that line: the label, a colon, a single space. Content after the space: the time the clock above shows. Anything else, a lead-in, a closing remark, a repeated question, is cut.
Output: 2:01
